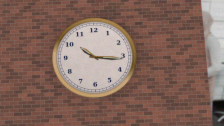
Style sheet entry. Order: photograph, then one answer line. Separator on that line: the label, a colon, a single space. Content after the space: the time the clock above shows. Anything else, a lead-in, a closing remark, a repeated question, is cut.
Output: 10:16
